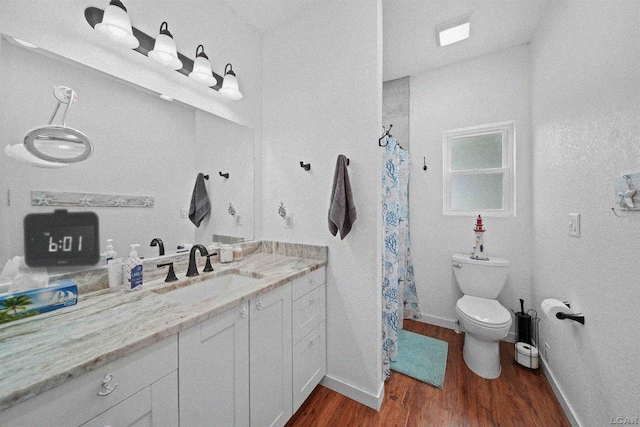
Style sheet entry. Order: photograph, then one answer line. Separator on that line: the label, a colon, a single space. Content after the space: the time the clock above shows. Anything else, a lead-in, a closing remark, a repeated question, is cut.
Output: 6:01
